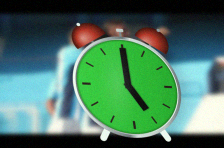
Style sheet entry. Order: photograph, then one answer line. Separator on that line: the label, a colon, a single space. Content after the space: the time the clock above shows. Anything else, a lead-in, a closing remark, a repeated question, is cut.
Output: 5:00
